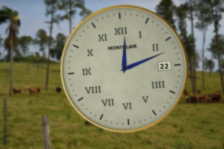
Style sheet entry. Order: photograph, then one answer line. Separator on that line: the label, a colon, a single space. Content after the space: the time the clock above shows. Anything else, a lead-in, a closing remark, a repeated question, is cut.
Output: 12:12
